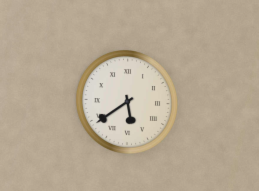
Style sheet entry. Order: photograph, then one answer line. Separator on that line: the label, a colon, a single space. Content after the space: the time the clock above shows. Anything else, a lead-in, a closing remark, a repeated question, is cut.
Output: 5:39
